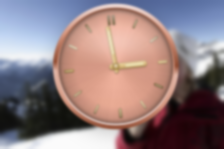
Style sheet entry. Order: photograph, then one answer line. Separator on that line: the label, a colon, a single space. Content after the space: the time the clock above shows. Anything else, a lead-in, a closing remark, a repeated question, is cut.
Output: 2:59
